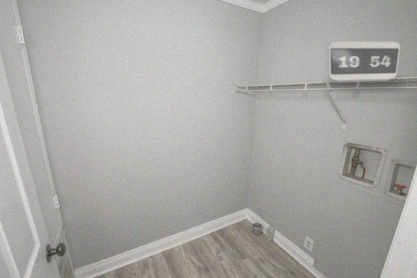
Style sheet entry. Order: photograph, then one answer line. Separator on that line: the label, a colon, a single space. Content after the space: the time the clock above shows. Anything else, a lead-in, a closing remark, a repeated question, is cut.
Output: 19:54
